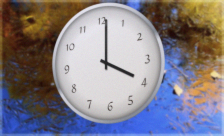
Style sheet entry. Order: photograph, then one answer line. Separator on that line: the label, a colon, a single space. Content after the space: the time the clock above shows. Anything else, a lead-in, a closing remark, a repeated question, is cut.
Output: 4:01
